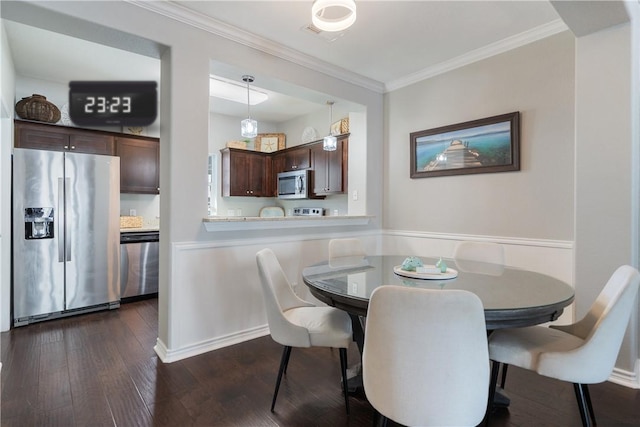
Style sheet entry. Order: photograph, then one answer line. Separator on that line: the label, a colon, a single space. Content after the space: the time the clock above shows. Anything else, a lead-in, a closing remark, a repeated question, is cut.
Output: 23:23
